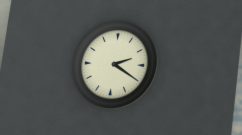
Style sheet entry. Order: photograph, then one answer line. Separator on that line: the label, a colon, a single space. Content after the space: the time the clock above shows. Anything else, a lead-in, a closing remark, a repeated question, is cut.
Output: 2:20
